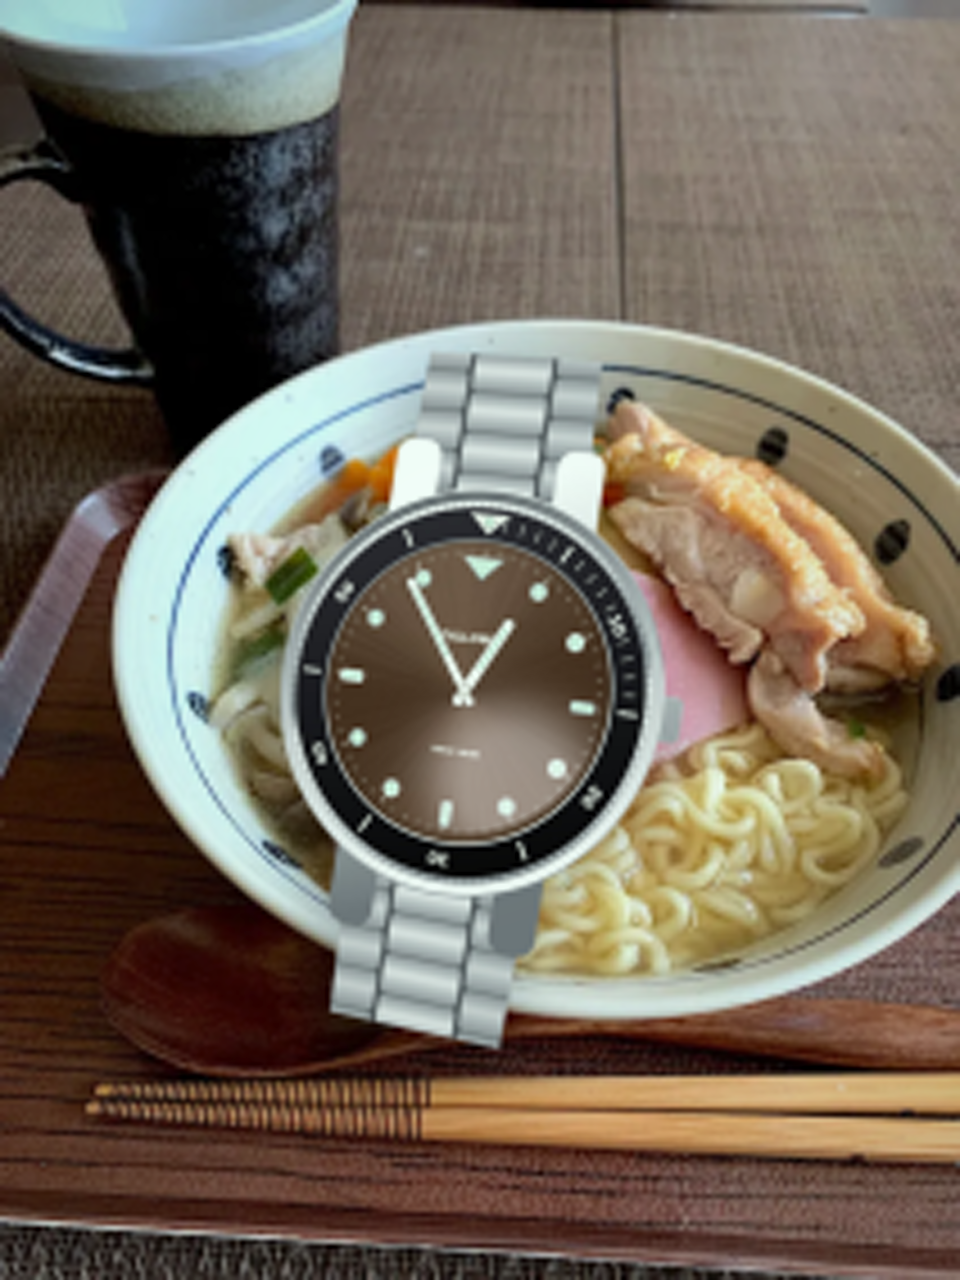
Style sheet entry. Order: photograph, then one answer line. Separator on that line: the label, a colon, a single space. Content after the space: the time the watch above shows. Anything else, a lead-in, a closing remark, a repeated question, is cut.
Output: 12:54
